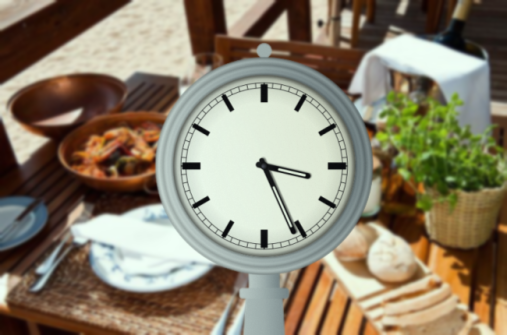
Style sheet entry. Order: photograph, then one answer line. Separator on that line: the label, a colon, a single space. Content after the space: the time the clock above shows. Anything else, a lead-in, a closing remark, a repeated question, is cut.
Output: 3:26
